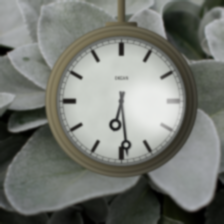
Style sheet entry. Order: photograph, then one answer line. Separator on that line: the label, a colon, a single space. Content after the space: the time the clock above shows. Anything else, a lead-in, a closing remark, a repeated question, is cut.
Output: 6:29
